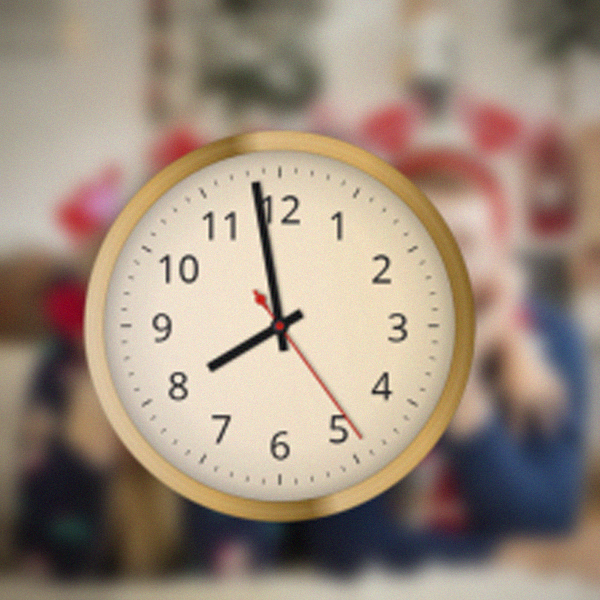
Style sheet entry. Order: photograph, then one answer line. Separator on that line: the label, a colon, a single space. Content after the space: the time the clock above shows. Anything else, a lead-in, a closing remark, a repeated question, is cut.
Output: 7:58:24
